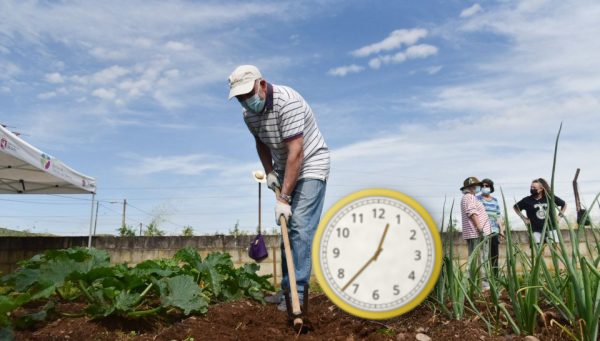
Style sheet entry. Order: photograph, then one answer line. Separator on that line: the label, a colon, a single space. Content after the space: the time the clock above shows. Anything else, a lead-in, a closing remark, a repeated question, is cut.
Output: 12:37
